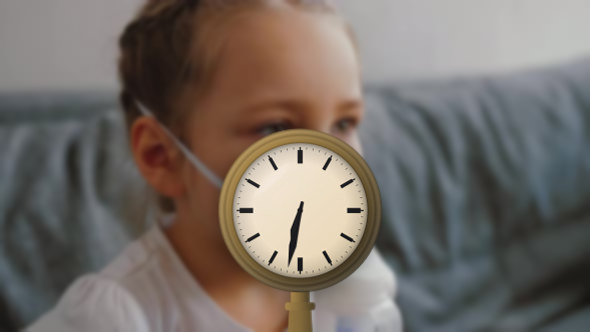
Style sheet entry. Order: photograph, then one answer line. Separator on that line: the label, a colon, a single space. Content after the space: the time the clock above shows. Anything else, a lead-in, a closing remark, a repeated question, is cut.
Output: 6:32
